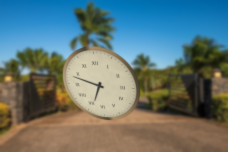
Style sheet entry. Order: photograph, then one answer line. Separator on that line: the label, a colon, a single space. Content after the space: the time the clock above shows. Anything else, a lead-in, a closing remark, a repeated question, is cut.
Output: 6:48
